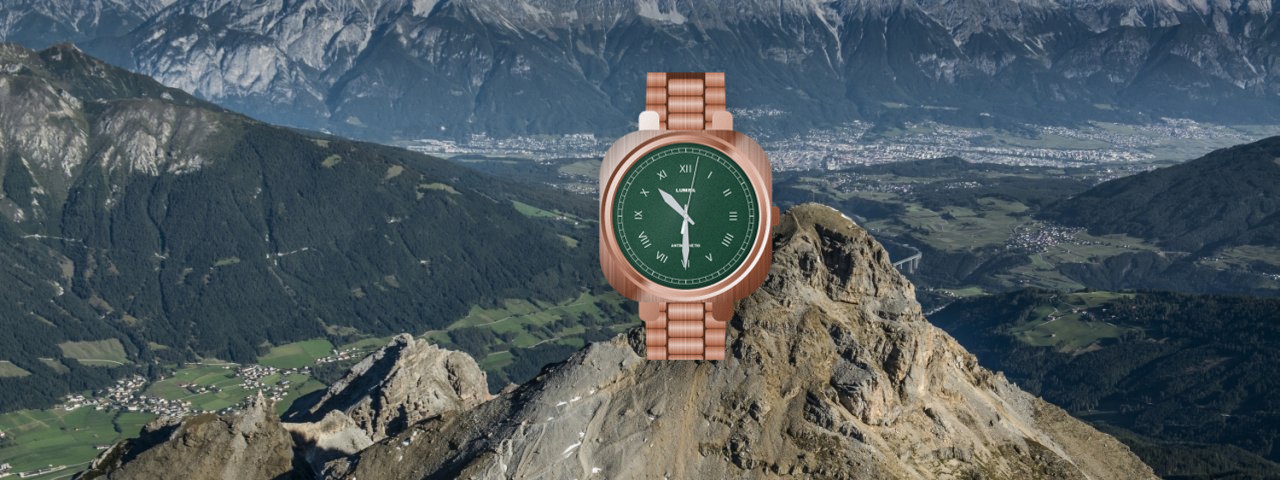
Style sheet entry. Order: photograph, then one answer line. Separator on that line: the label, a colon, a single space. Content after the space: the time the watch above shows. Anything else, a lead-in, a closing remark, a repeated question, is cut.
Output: 10:30:02
